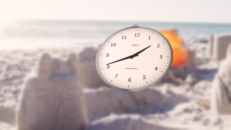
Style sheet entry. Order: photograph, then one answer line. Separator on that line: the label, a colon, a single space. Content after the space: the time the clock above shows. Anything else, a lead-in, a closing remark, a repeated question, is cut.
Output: 1:41
